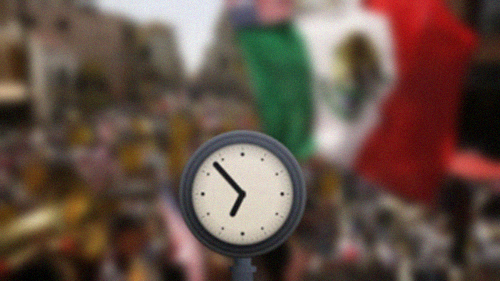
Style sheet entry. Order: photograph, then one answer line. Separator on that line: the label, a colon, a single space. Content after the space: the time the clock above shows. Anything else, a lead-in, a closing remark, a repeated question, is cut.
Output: 6:53
